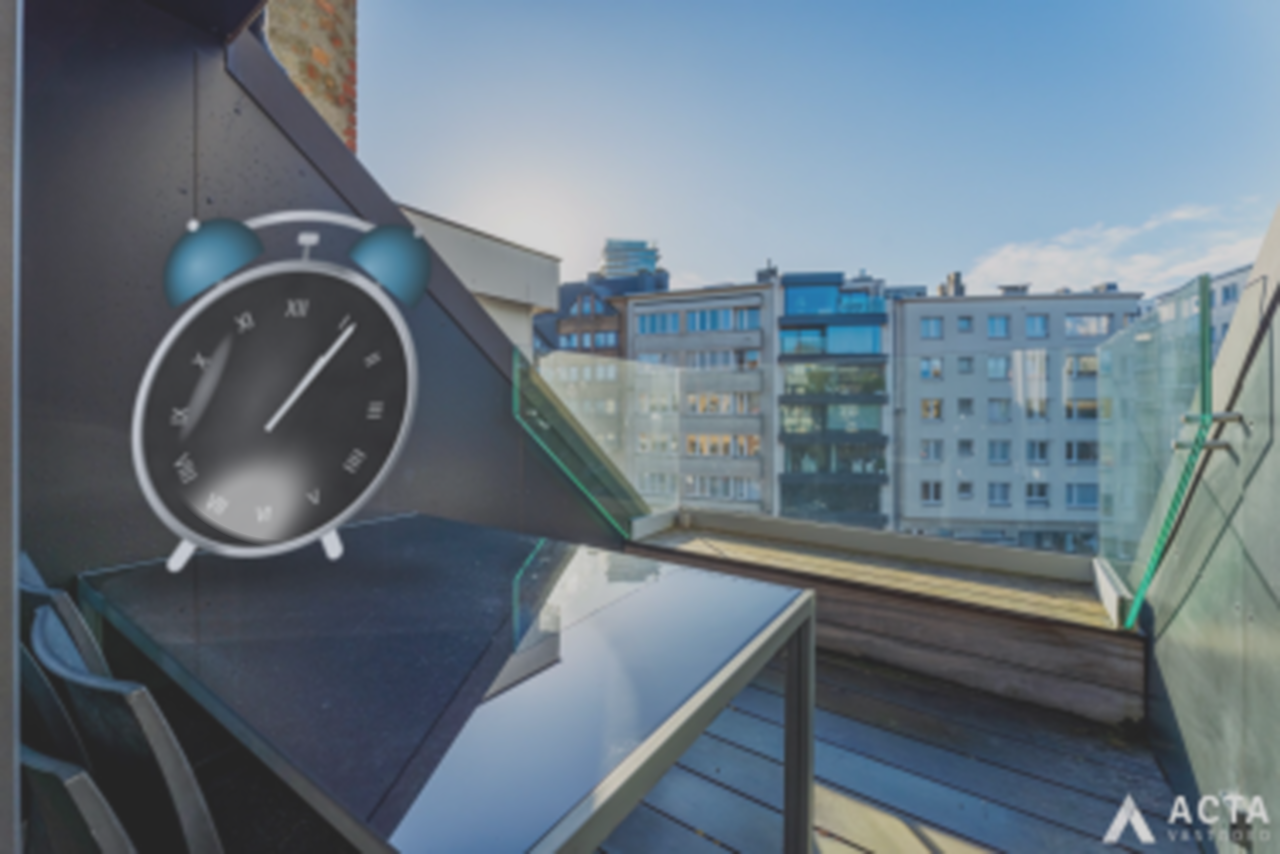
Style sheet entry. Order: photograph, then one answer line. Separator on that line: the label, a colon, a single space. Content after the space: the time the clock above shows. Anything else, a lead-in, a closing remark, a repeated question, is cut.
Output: 1:06
